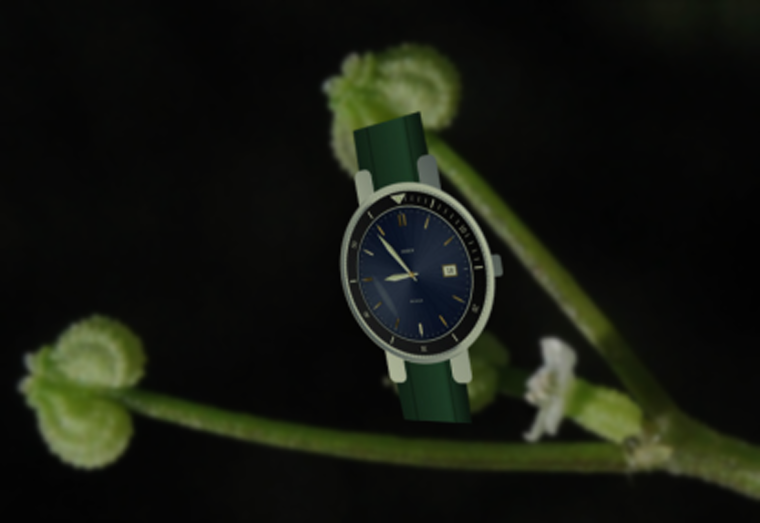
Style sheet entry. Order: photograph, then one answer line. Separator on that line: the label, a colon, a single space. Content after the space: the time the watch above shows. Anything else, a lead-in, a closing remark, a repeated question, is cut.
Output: 8:54
